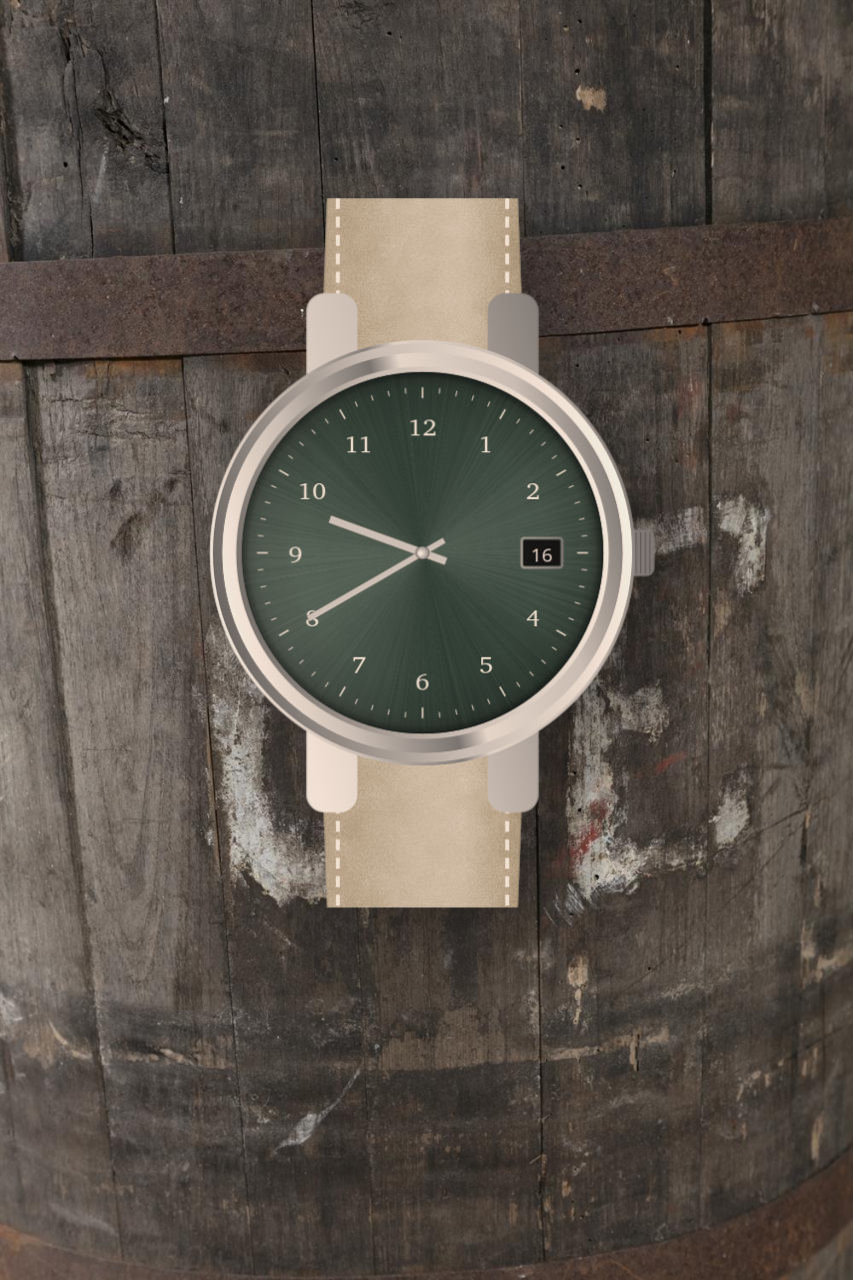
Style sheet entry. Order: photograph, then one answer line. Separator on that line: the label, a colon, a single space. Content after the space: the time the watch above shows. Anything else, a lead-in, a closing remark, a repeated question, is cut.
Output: 9:40
